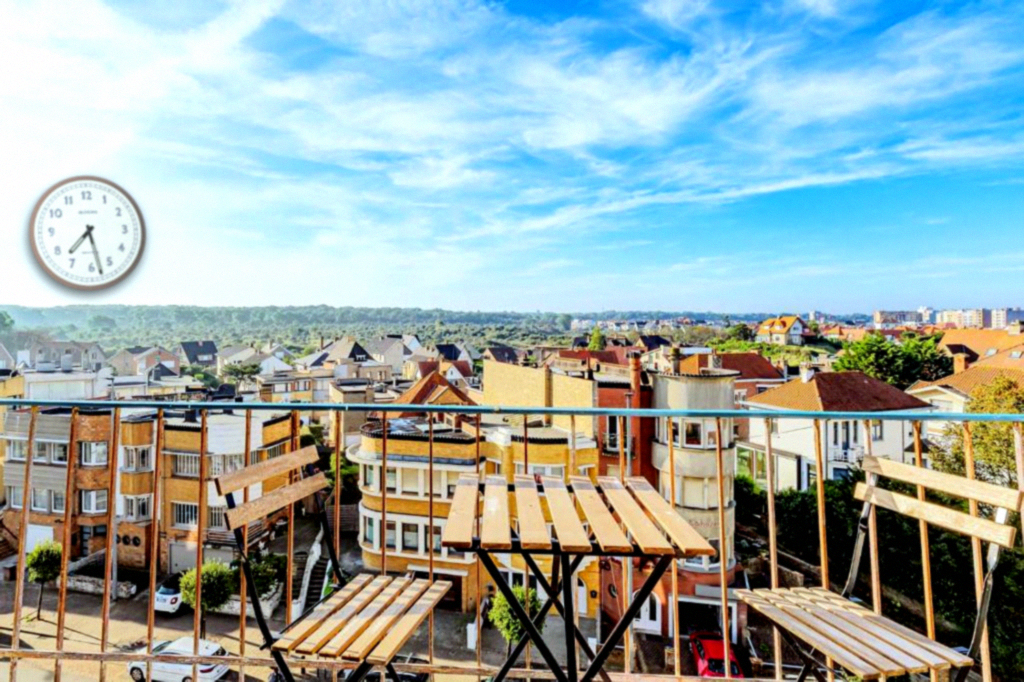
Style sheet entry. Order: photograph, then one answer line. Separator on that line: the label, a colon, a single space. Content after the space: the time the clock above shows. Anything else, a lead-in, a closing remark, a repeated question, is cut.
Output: 7:28
